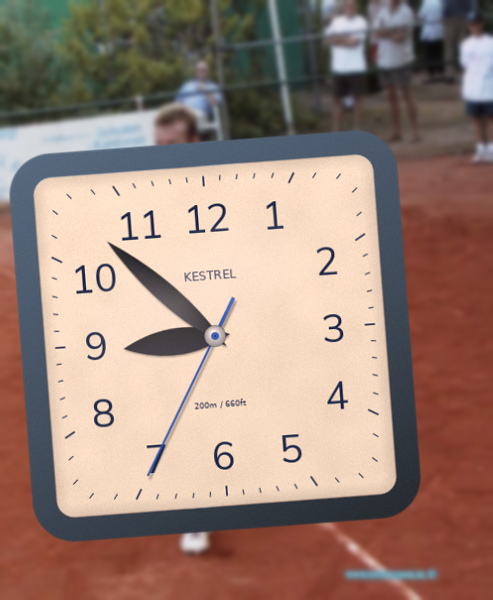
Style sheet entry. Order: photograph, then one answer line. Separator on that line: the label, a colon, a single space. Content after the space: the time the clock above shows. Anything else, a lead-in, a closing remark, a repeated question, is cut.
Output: 8:52:35
